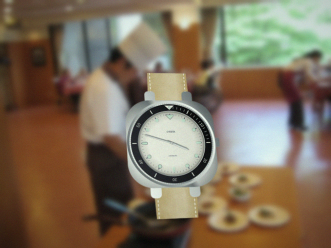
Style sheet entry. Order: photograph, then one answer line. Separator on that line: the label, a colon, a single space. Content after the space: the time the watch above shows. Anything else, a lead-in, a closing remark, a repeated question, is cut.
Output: 3:48
